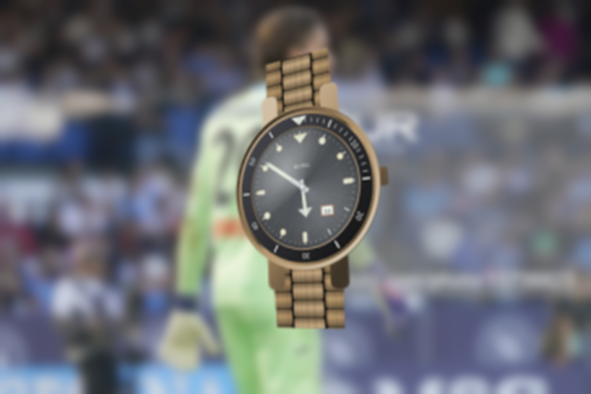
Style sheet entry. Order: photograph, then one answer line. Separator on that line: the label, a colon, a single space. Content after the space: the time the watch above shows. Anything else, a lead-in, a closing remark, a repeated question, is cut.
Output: 5:51
